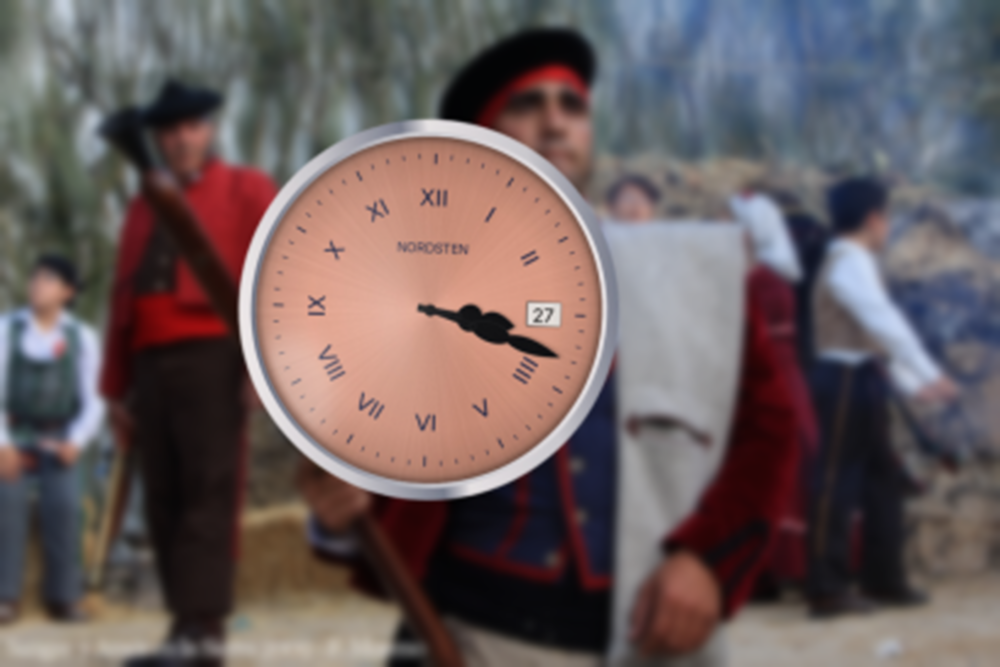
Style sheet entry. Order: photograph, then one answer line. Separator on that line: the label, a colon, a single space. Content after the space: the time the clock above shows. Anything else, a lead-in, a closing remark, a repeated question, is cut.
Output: 3:18
